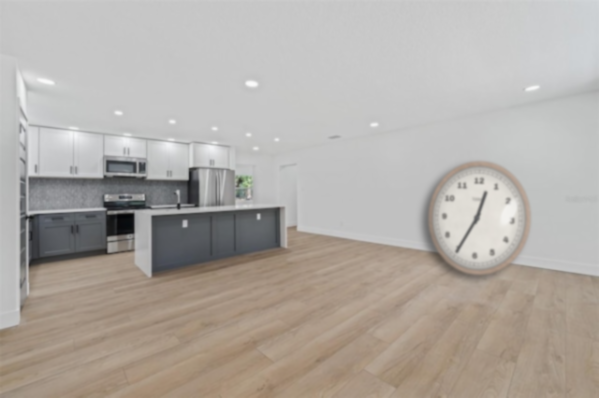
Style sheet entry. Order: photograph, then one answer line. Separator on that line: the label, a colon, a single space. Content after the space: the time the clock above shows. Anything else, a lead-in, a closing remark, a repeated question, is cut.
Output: 12:35
